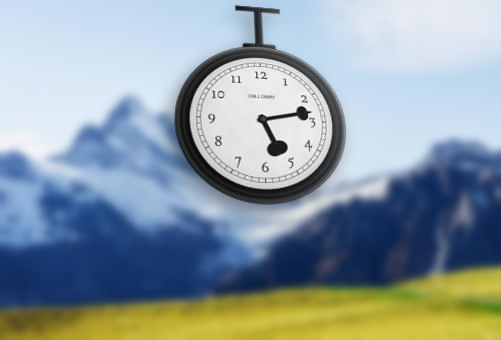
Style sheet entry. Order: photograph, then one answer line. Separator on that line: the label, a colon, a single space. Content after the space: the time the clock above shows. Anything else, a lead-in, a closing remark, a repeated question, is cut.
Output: 5:13
